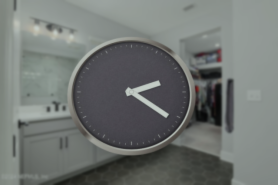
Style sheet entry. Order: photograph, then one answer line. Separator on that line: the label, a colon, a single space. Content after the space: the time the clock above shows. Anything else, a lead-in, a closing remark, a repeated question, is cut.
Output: 2:21
